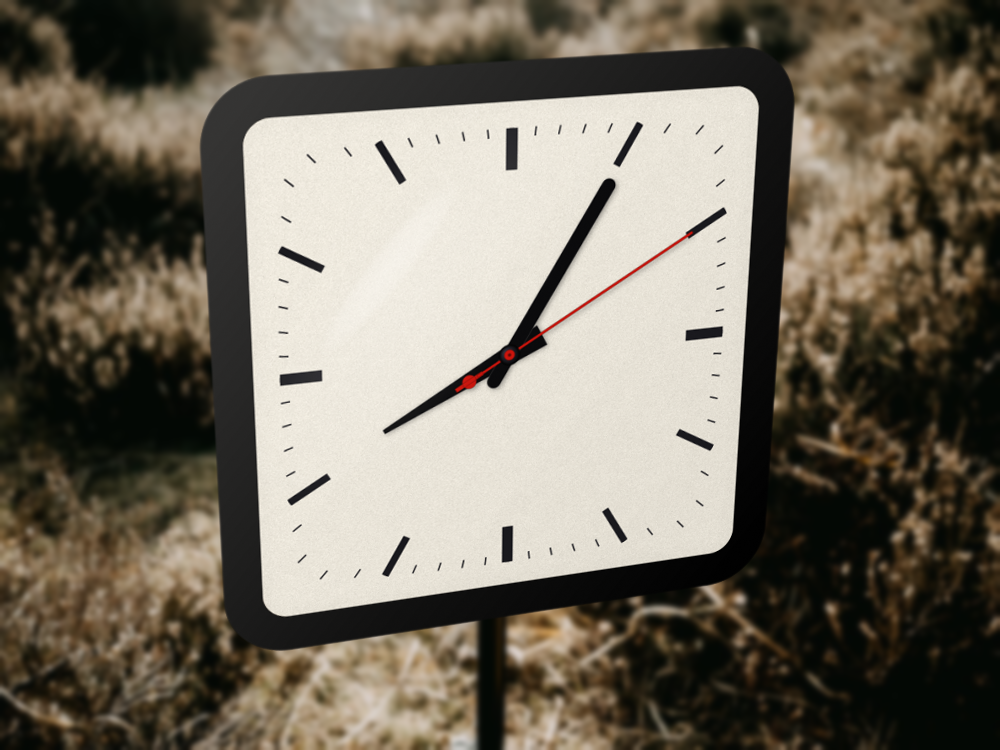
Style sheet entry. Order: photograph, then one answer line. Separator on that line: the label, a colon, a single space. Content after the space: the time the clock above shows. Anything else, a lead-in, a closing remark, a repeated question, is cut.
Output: 8:05:10
